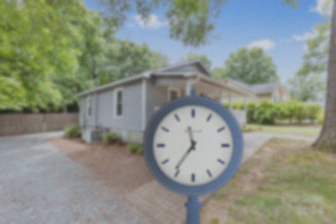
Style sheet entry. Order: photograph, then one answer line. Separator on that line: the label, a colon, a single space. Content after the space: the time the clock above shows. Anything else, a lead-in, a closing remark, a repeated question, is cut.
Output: 11:36
